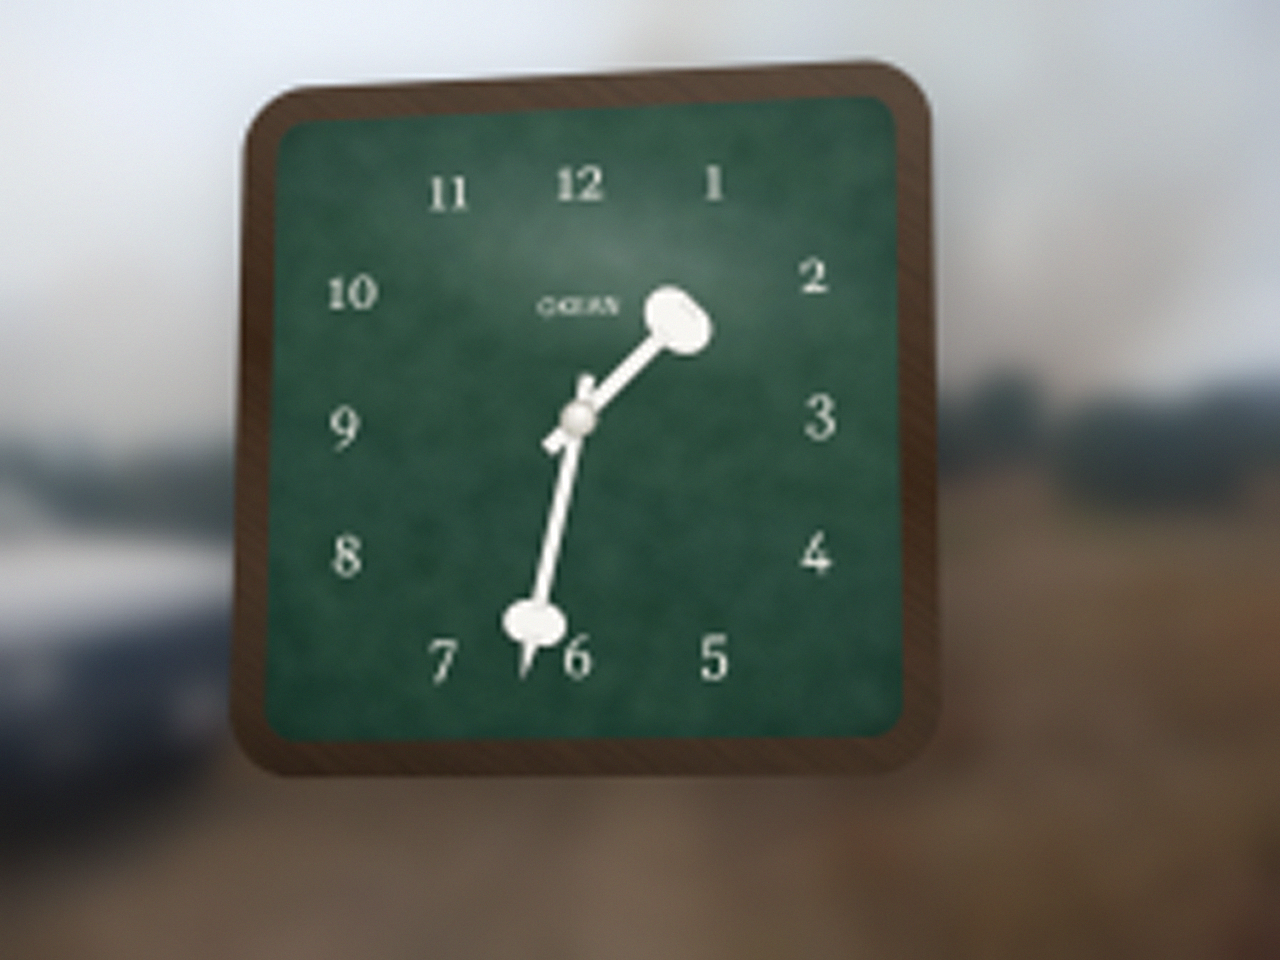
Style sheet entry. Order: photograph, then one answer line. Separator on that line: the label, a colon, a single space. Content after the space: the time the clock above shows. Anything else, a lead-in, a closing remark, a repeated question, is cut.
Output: 1:32
